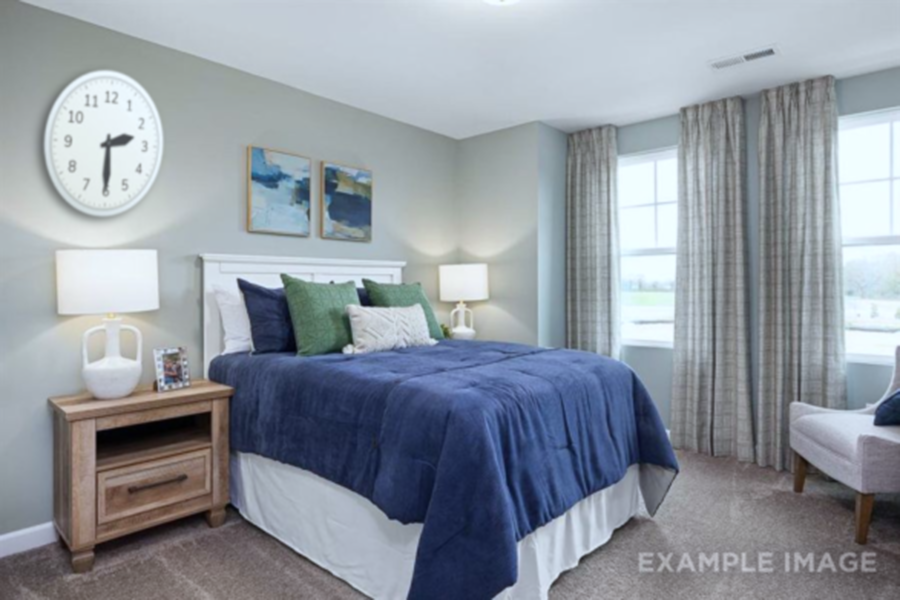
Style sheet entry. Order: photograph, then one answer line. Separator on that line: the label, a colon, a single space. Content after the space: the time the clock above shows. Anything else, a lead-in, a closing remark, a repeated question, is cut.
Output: 2:30
